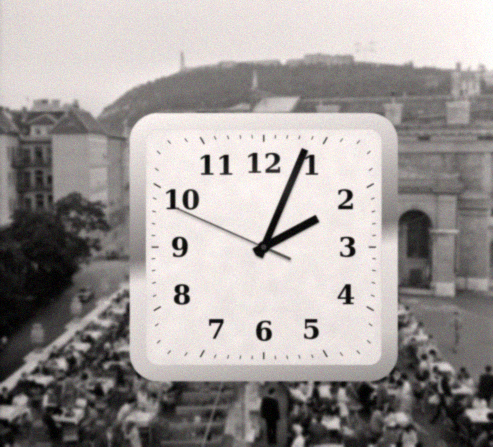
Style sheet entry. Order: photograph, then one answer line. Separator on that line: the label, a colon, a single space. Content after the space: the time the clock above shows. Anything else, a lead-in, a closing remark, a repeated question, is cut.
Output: 2:03:49
